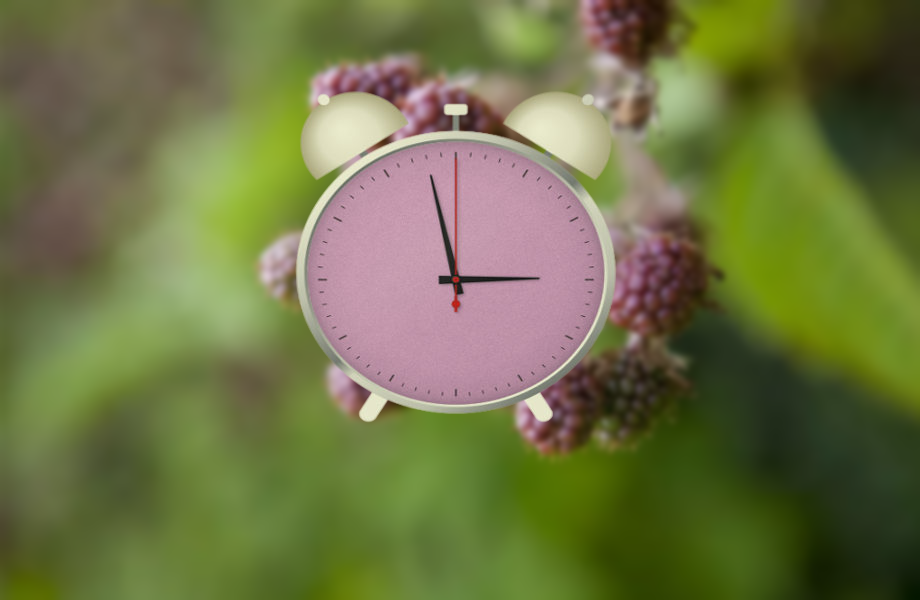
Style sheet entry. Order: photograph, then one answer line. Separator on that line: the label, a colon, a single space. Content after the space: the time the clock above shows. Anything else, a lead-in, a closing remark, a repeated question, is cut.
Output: 2:58:00
